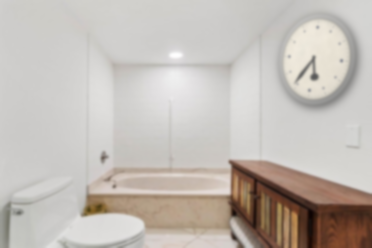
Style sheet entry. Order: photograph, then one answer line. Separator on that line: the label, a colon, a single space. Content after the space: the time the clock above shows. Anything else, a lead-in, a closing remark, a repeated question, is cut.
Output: 5:36
